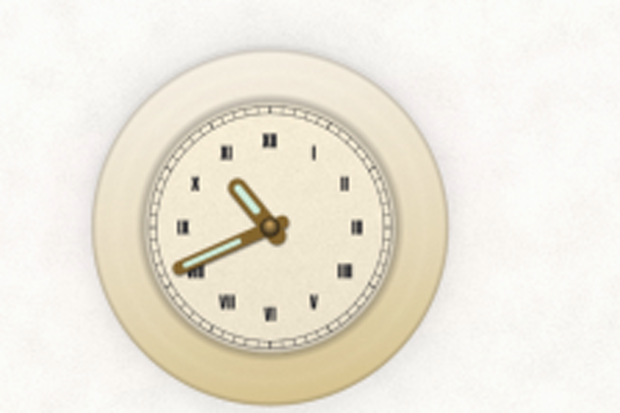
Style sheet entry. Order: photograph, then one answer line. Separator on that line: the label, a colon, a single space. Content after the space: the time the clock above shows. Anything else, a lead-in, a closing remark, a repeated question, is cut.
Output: 10:41
